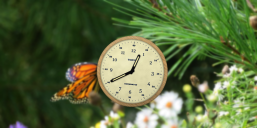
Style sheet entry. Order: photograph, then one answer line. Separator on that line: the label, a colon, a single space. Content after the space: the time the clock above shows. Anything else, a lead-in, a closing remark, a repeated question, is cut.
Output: 12:40
